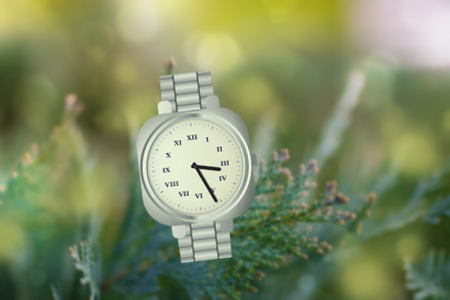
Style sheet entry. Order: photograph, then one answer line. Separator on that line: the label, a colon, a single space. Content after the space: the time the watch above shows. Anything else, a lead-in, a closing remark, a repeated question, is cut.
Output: 3:26
